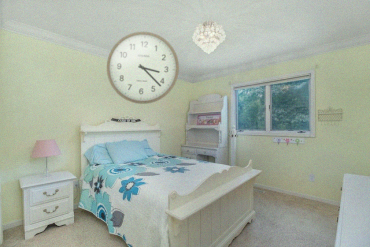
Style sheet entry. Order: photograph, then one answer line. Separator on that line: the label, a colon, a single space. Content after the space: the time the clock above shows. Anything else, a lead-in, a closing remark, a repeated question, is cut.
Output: 3:22
